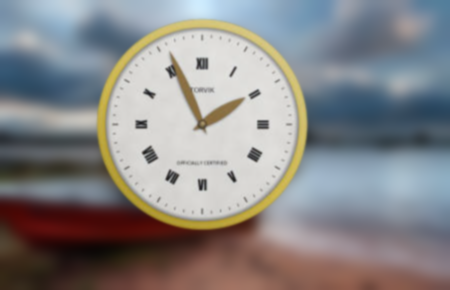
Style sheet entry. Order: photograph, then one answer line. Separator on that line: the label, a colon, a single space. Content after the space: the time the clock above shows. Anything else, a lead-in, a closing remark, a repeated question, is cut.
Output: 1:56
